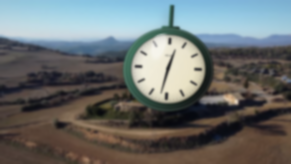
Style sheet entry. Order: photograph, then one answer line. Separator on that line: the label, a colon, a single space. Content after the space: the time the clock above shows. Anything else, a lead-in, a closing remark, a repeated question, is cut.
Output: 12:32
